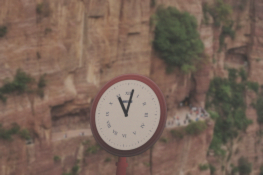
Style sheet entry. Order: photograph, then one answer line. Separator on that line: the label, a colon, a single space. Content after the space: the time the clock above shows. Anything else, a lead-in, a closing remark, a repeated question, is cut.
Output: 11:02
